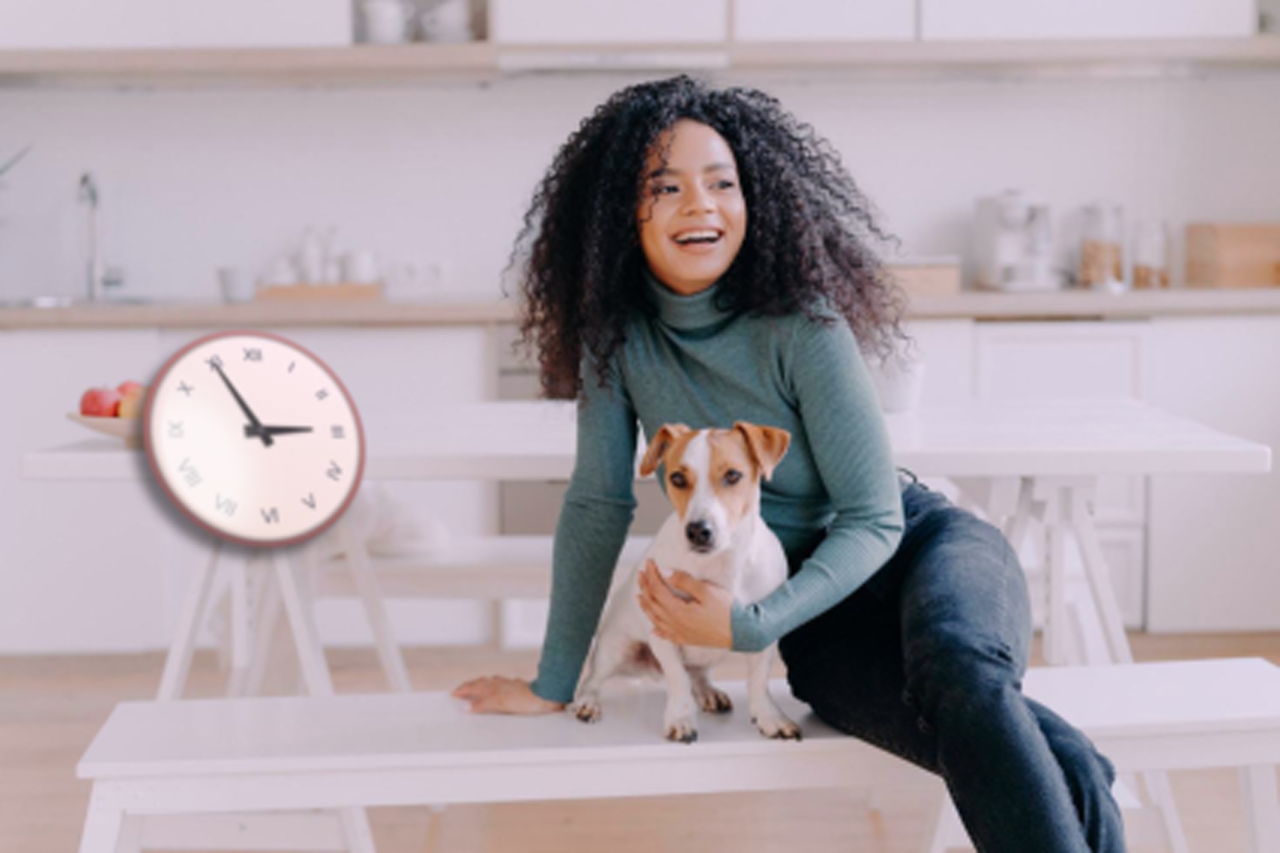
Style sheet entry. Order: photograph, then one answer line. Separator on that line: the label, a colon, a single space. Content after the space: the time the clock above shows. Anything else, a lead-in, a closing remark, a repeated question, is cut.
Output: 2:55
